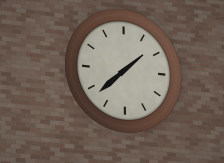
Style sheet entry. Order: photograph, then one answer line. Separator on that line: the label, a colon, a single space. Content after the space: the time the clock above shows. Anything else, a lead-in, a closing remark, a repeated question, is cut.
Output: 1:38
